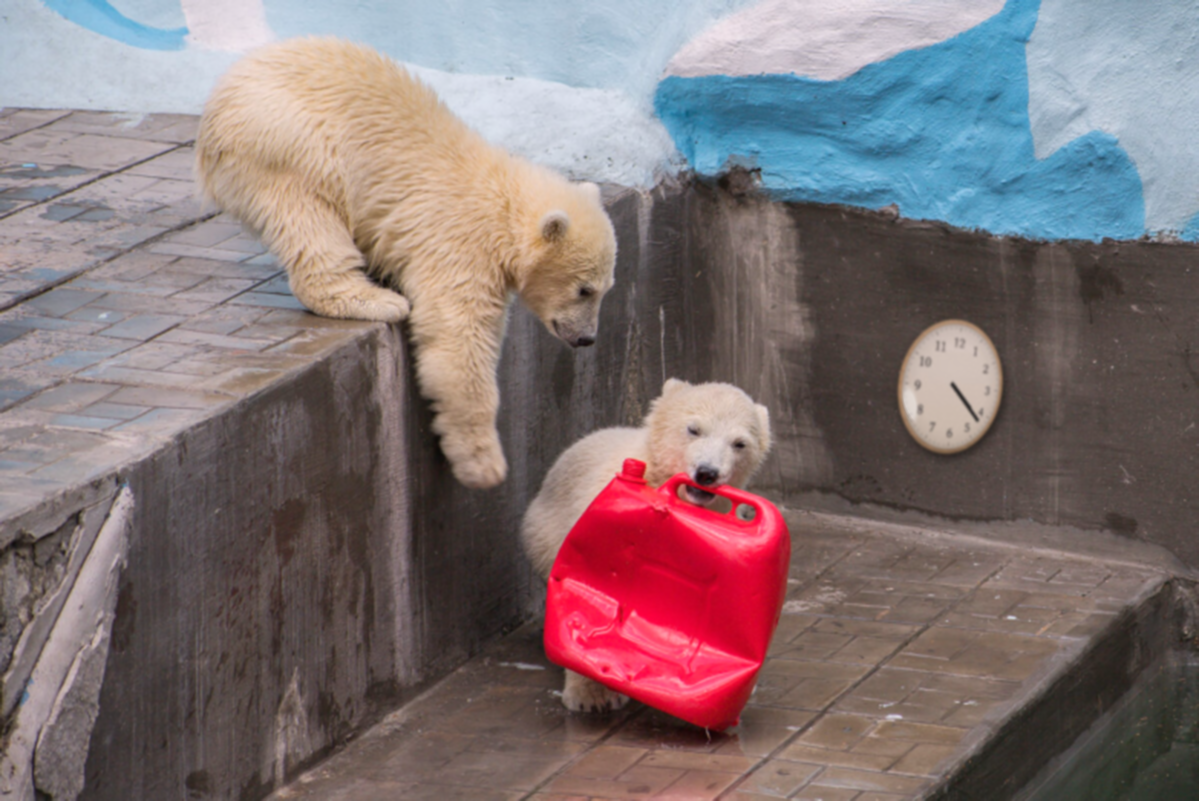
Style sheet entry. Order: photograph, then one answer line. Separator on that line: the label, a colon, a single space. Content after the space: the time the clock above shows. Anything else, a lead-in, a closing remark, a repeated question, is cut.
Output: 4:22
